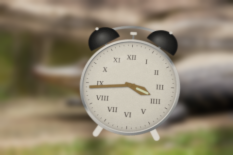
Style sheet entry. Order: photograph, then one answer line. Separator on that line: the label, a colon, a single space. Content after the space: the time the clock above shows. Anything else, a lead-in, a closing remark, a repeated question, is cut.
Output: 3:44
